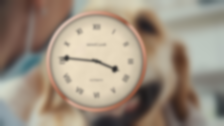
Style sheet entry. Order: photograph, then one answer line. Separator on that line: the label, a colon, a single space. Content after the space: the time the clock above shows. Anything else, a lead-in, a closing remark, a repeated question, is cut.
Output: 3:46
